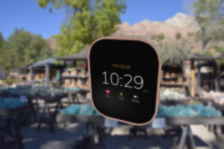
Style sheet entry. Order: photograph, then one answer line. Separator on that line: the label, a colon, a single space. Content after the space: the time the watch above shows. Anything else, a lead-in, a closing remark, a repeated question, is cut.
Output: 10:29
